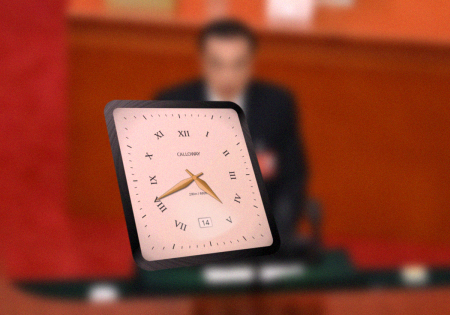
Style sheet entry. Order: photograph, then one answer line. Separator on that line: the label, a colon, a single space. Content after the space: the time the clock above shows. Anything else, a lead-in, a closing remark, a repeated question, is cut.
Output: 4:41
